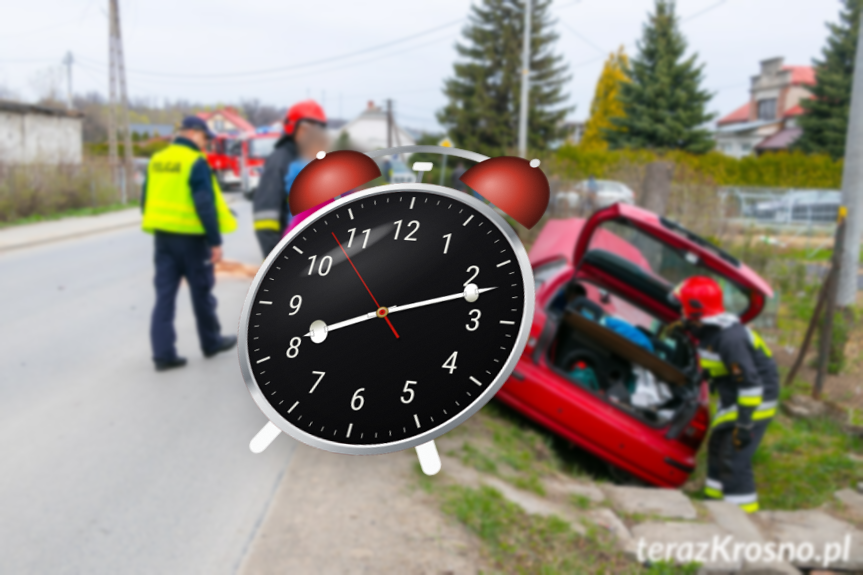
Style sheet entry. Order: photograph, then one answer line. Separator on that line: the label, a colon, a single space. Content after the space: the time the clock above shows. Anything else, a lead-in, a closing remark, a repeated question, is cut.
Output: 8:11:53
